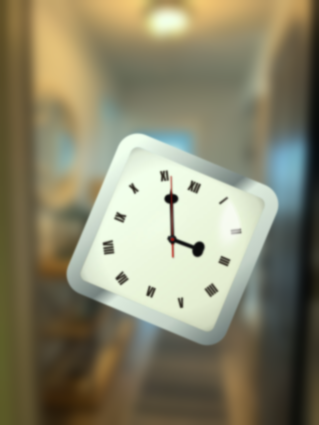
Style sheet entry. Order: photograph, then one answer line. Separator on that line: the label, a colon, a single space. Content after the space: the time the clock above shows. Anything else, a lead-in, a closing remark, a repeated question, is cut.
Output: 2:55:56
